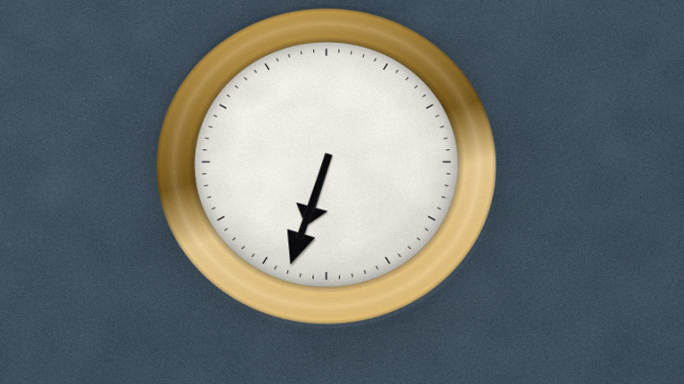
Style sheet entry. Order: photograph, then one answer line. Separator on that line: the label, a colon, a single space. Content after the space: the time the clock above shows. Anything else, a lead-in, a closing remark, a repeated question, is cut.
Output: 6:33
